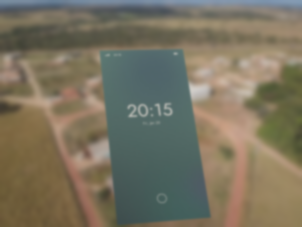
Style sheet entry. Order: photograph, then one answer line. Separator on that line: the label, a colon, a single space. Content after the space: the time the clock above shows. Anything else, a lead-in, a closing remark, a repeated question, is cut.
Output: 20:15
